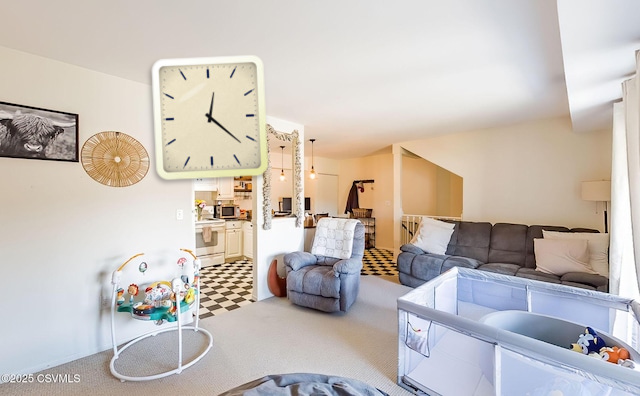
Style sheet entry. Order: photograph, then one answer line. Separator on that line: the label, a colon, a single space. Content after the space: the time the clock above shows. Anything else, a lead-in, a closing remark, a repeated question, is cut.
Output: 12:22
